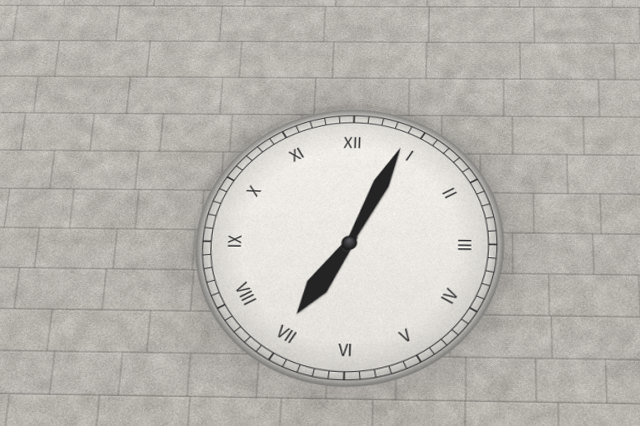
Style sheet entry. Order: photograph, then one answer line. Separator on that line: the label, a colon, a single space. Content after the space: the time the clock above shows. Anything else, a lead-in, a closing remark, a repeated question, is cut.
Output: 7:04
